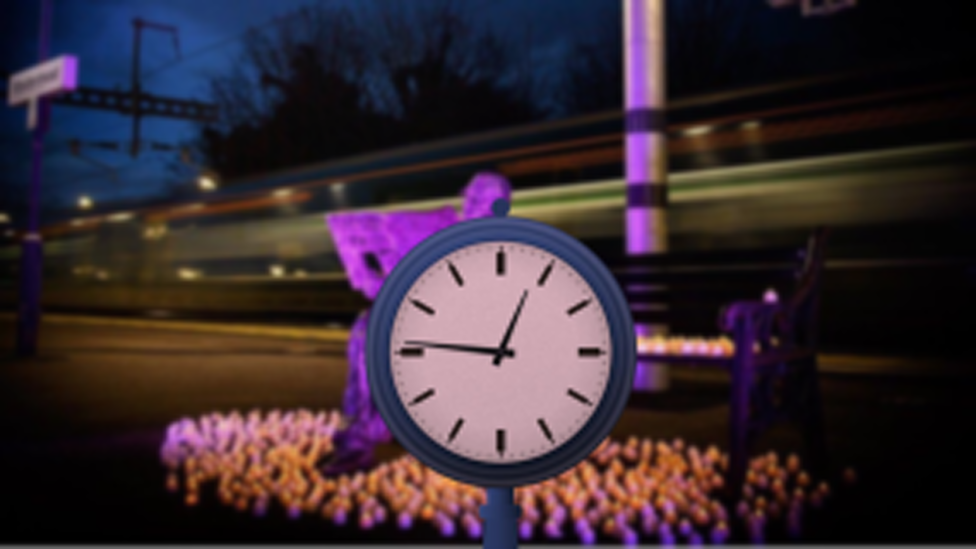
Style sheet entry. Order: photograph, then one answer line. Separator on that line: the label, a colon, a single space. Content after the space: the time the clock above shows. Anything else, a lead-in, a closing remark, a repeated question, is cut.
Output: 12:46
